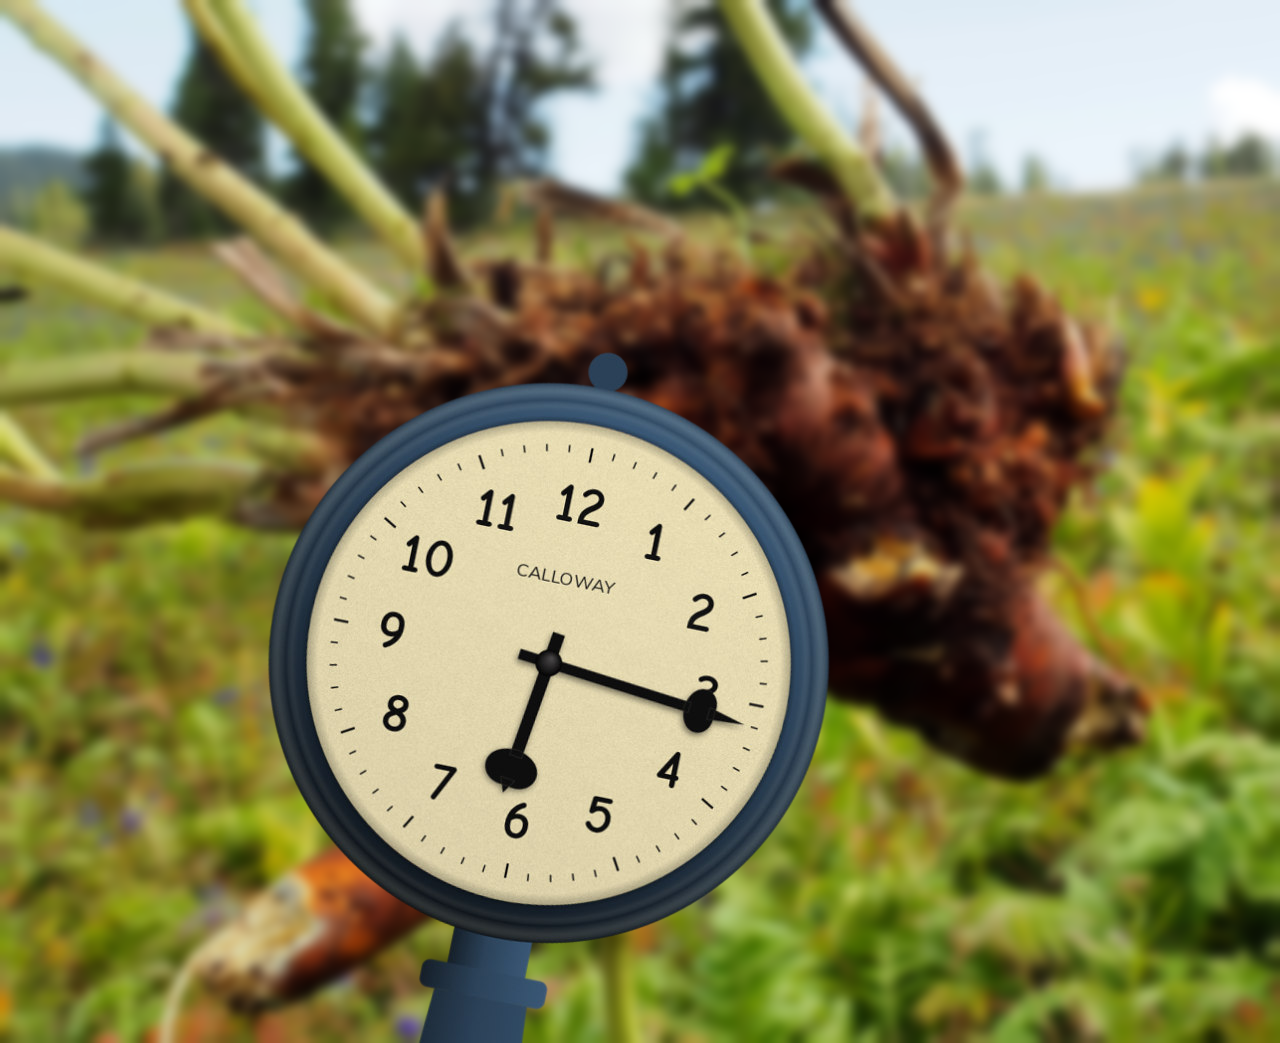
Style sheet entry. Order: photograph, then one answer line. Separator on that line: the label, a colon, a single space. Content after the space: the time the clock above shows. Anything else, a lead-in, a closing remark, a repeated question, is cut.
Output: 6:16
